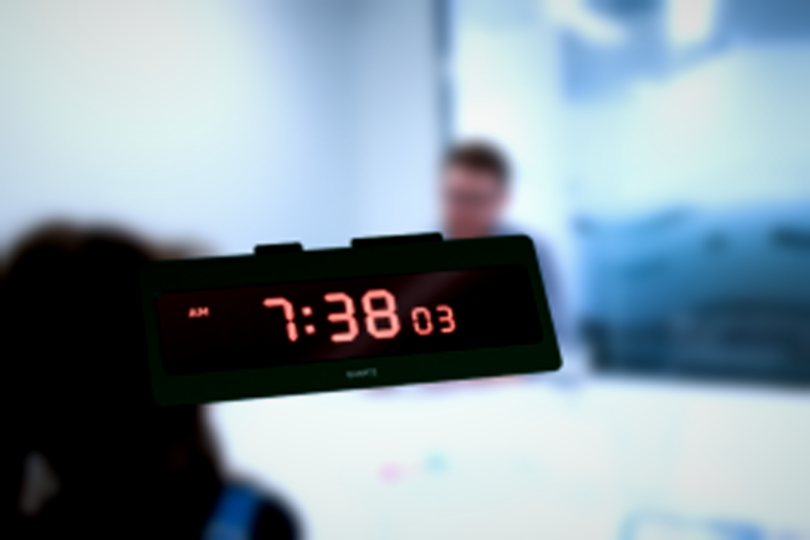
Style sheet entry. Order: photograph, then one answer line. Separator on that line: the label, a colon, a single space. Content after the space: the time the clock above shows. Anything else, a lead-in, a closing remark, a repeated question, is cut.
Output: 7:38:03
